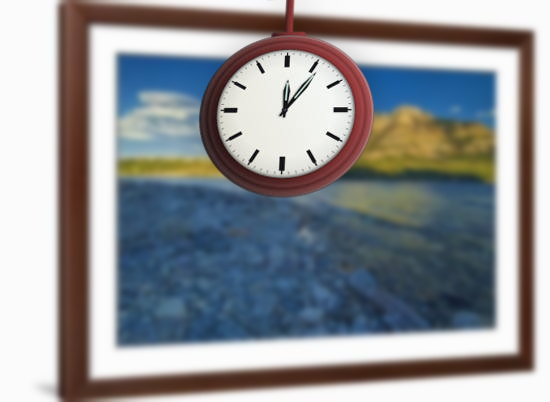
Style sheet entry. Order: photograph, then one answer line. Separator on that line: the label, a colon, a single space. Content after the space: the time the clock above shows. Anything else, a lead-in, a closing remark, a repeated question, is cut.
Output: 12:06
